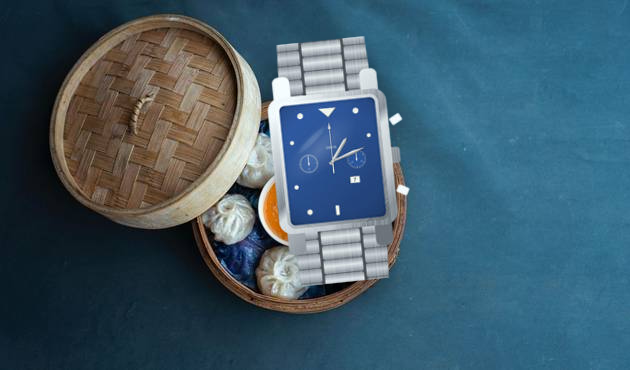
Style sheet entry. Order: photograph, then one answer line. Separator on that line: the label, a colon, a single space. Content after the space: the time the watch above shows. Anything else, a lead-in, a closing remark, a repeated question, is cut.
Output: 1:12
